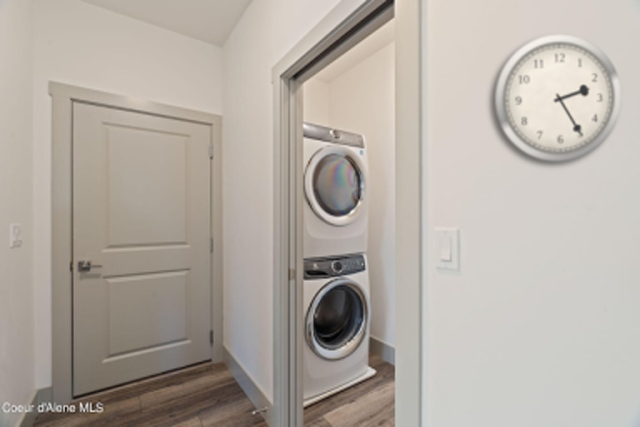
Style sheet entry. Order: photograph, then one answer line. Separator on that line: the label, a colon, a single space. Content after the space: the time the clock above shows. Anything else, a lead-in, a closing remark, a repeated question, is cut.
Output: 2:25
